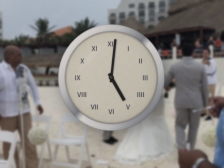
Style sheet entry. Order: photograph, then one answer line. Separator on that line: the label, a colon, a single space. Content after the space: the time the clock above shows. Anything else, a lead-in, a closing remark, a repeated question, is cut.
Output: 5:01
